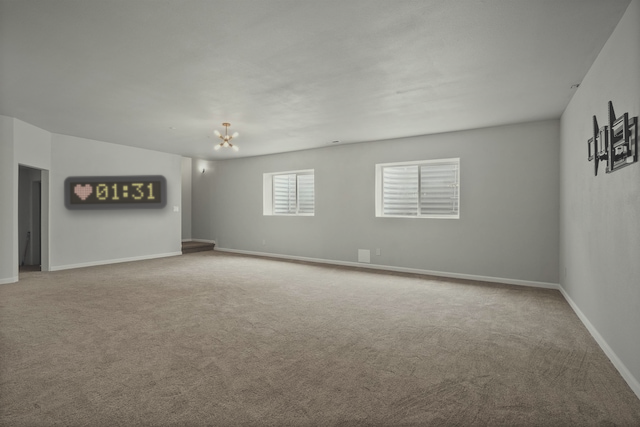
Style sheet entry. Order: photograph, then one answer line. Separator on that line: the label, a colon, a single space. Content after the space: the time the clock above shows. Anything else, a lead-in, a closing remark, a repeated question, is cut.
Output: 1:31
